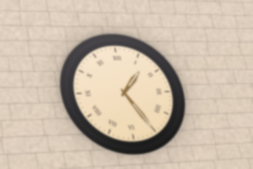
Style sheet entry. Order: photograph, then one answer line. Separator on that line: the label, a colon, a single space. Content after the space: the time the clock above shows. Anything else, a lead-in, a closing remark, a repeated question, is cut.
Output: 1:25
